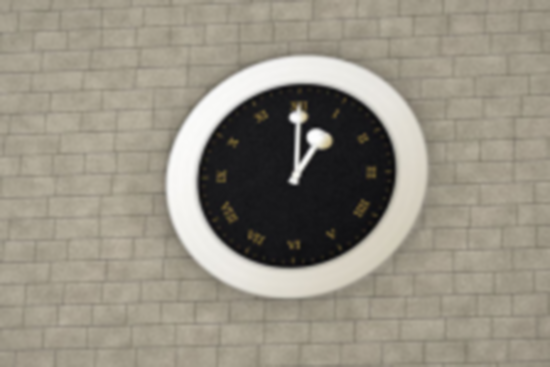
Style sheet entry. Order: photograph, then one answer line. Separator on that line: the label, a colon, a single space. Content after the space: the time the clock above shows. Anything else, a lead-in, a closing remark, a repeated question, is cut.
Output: 1:00
